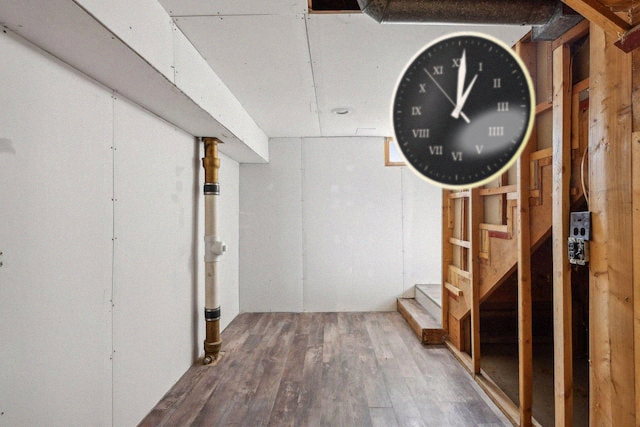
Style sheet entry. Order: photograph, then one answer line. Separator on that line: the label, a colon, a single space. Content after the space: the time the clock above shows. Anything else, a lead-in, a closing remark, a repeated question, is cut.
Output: 1:00:53
